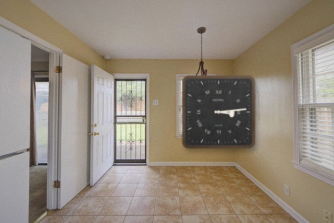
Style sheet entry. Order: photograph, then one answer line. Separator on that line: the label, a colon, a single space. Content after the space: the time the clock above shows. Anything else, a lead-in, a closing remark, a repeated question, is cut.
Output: 3:14
